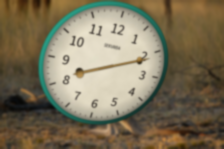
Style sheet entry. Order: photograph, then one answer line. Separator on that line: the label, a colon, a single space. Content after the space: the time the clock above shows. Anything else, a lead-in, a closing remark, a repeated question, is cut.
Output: 8:11
